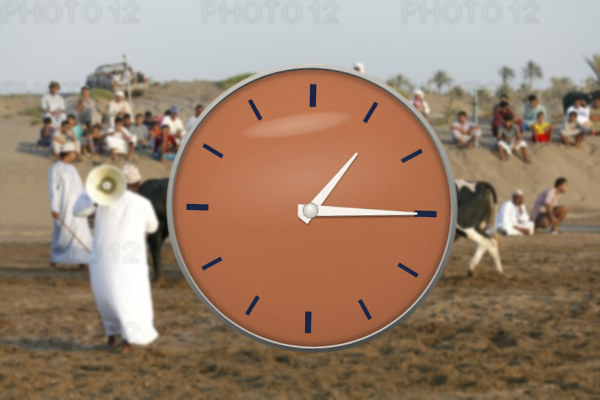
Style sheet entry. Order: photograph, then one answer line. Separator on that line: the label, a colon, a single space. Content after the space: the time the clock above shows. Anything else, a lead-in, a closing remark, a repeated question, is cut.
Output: 1:15
